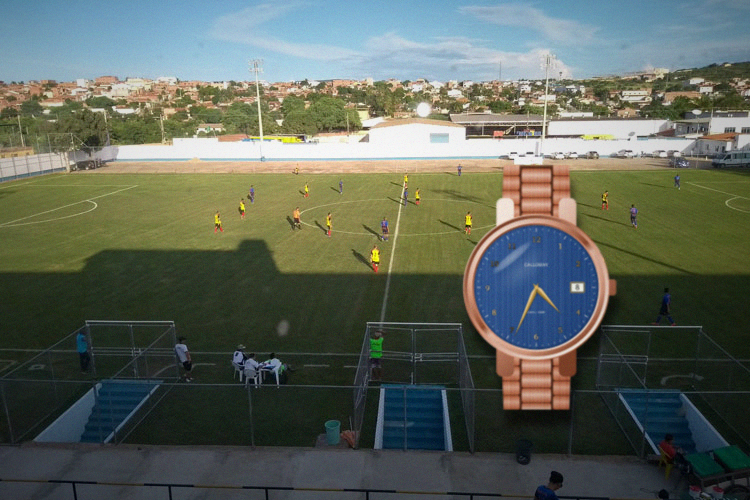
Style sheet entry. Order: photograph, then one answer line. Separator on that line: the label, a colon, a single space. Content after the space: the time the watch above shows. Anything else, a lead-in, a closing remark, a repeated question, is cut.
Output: 4:34
